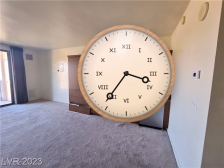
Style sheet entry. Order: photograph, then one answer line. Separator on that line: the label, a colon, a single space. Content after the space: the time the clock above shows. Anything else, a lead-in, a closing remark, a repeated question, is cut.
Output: 3:36
